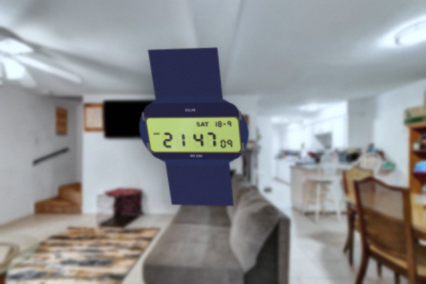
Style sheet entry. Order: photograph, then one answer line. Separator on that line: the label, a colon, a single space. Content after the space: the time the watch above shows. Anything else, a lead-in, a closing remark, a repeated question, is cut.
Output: 21:47
